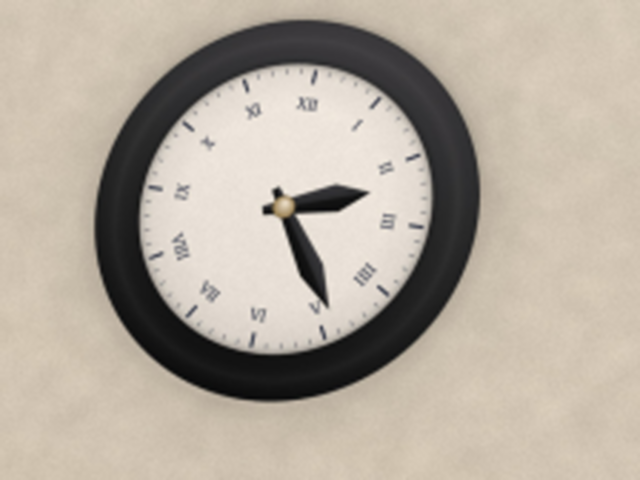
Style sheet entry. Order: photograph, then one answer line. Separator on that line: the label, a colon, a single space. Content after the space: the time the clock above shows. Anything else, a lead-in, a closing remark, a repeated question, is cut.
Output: 2:24
